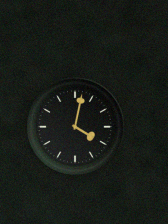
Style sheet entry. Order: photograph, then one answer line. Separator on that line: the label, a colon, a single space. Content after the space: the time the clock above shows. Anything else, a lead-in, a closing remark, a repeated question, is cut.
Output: 4:02
